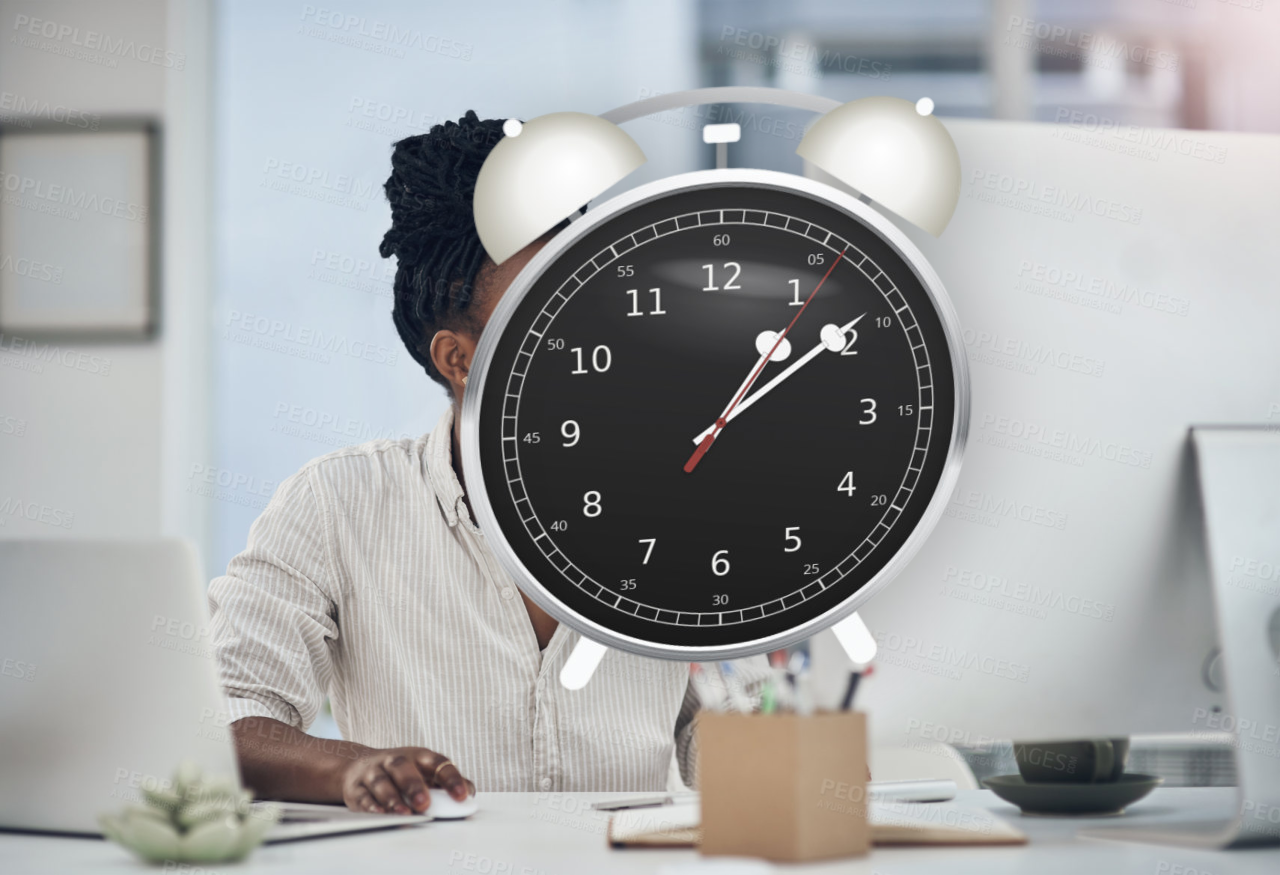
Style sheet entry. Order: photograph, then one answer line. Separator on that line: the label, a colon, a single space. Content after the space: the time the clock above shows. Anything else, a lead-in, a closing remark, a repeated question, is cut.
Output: 1:09:06
